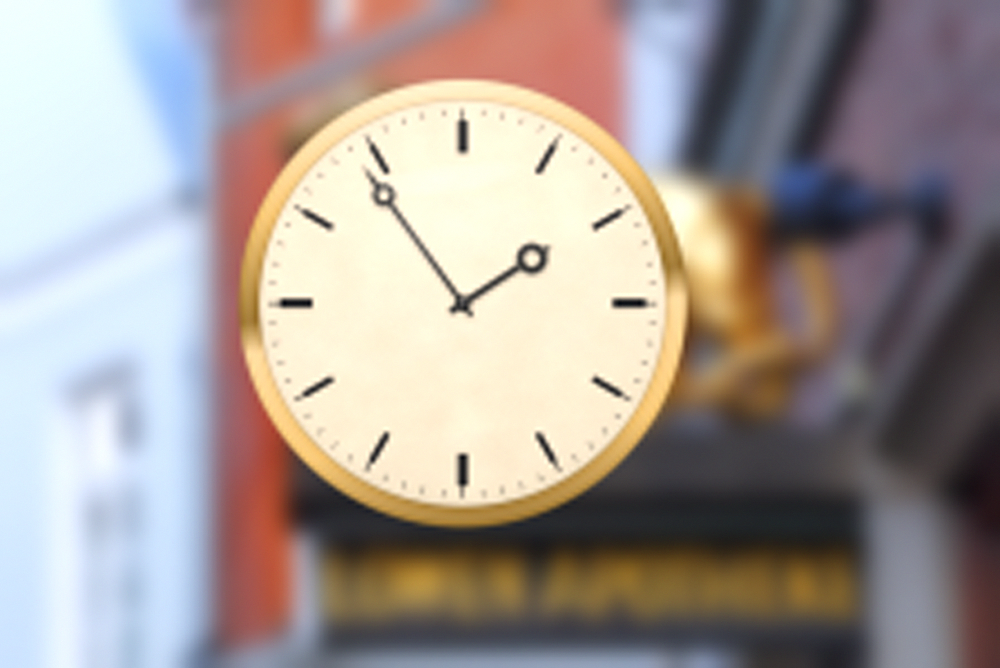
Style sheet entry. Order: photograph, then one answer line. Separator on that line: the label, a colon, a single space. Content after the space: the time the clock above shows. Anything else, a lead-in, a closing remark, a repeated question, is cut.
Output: 1:54
